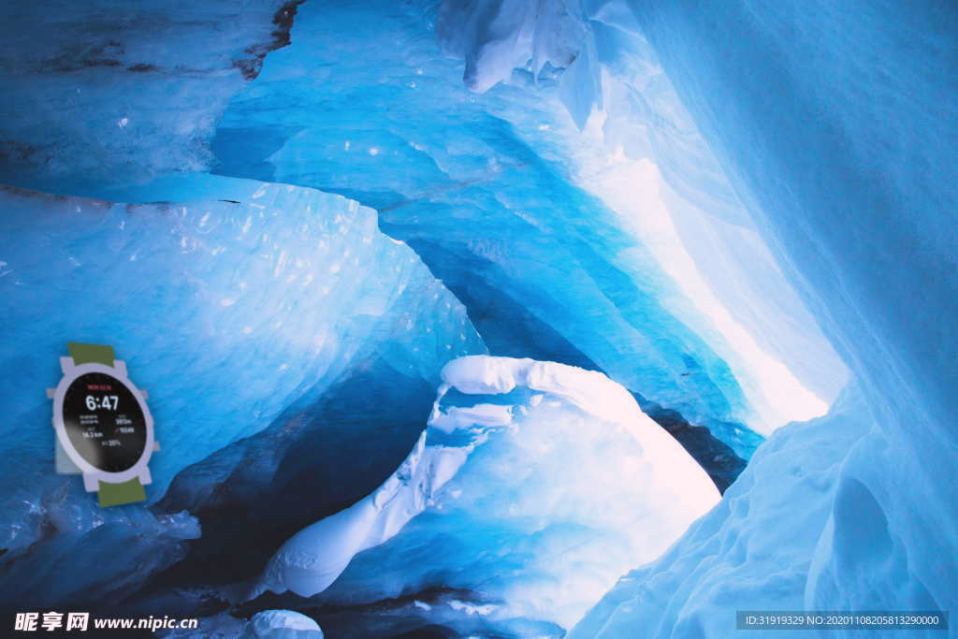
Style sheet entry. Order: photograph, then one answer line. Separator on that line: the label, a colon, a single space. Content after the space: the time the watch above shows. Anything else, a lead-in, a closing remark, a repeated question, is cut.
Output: 6:47
